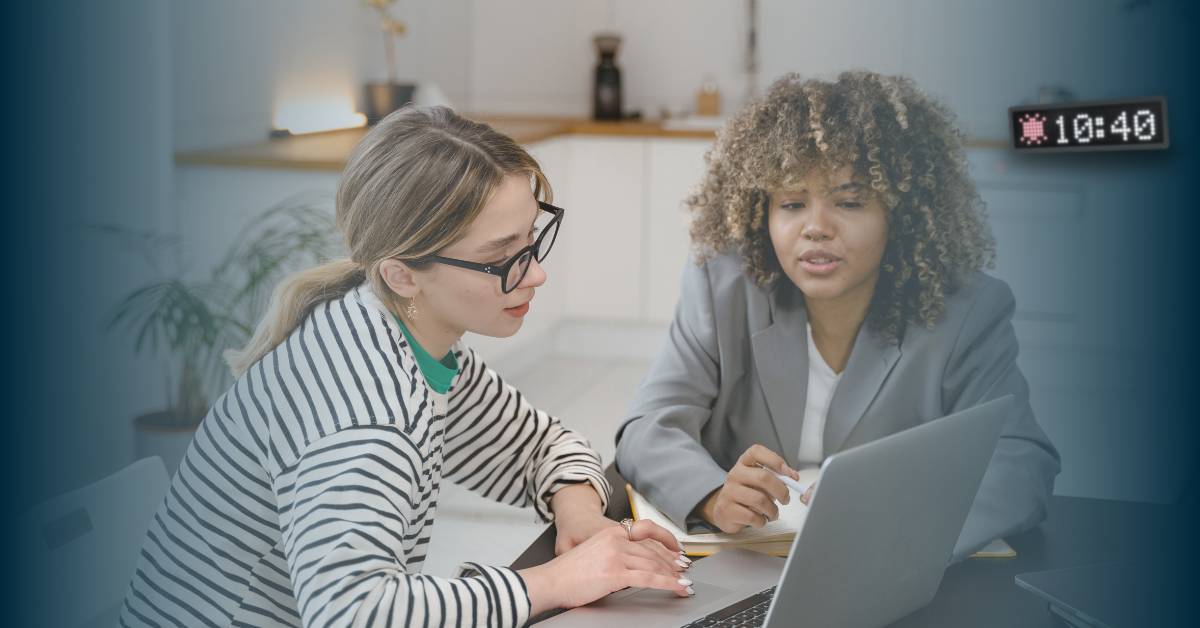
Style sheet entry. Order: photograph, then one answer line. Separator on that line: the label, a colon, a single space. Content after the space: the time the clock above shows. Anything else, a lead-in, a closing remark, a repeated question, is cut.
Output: 10:40
